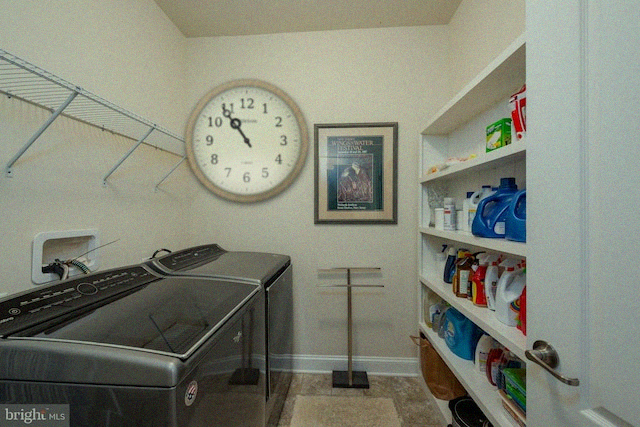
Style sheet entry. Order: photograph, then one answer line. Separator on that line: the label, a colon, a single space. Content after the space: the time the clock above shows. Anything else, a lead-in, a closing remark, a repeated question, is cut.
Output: 10:54
